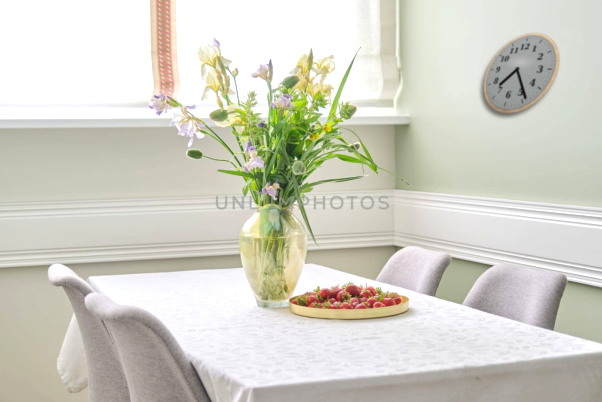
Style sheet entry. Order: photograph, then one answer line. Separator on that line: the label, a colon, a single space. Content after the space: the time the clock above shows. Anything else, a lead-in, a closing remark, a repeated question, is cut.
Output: 7:24
